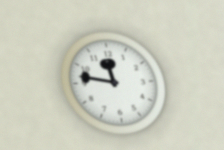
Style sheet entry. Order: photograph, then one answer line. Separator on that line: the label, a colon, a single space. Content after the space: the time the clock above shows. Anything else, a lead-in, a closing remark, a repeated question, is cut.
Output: 11:47
